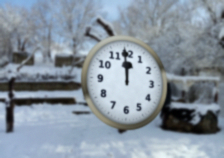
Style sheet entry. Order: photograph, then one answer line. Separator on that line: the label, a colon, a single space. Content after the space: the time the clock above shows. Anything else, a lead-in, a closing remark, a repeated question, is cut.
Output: 11:59
